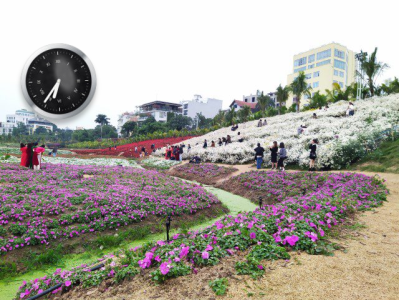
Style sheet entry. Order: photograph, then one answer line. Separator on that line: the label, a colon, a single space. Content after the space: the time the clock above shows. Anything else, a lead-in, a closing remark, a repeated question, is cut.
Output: 6:36
